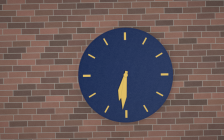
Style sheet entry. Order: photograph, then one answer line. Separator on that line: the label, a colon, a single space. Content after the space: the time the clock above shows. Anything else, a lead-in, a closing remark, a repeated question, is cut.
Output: 6:31
